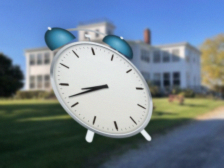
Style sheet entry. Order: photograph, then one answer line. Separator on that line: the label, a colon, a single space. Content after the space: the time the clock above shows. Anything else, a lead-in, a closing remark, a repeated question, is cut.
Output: 8:42
